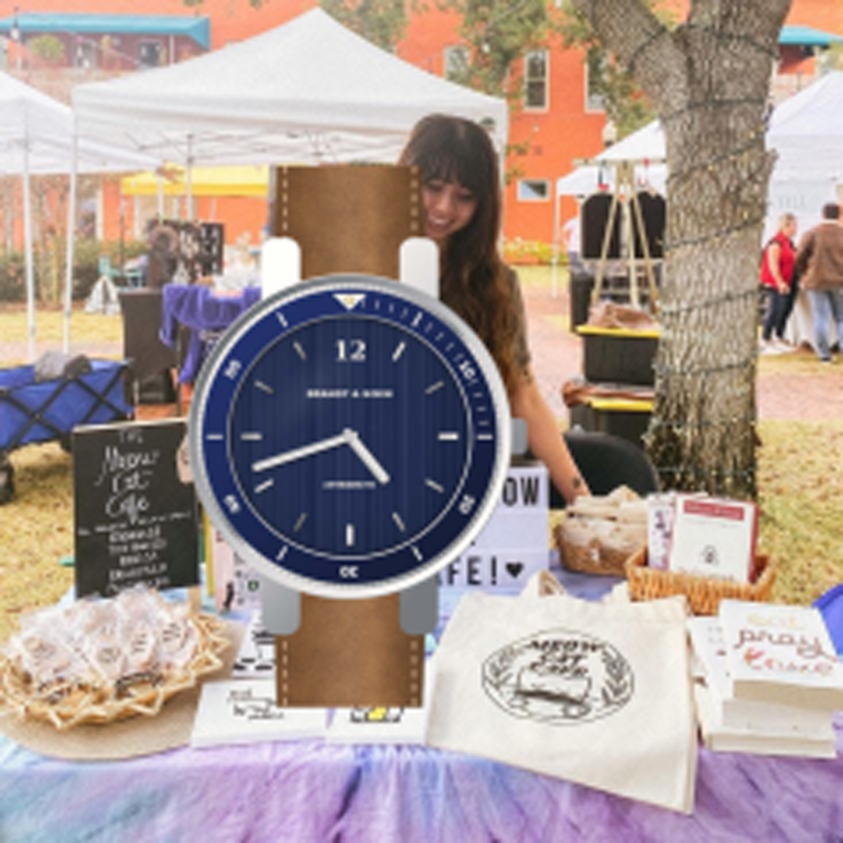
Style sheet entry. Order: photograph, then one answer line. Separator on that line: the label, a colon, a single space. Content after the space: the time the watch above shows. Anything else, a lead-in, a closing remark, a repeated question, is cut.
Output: 4:42
